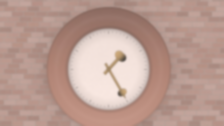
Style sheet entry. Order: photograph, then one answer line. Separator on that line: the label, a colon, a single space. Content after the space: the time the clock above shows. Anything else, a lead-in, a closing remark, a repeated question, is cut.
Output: 1:25
